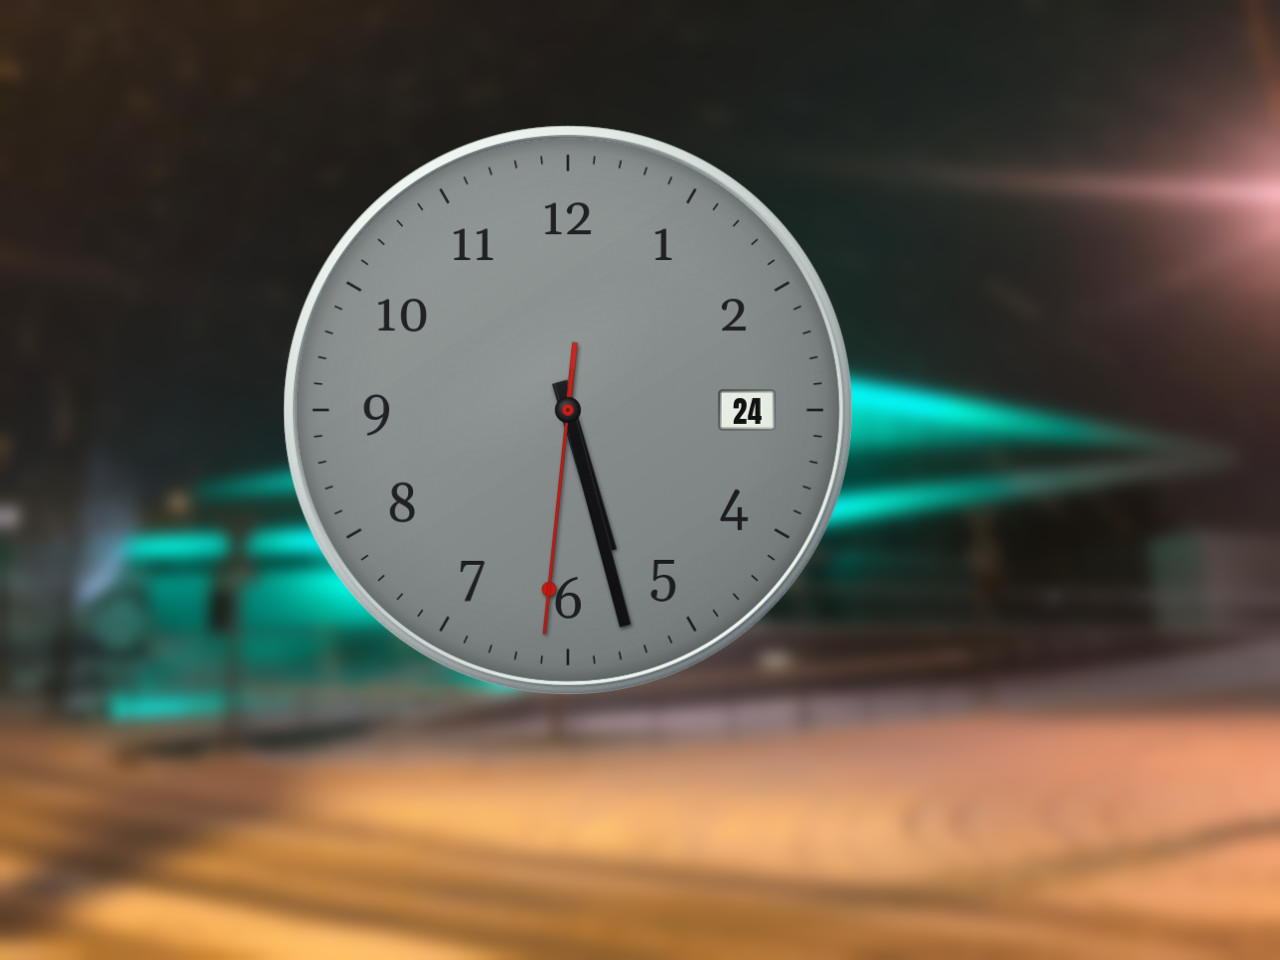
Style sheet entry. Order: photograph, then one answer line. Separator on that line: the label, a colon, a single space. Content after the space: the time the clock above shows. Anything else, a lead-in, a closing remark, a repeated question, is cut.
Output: 5:27:31
